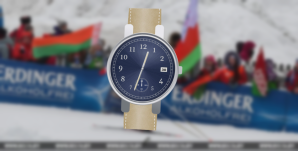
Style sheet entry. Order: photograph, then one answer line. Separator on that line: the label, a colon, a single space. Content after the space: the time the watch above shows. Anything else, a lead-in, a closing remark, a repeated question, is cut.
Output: 12:33
